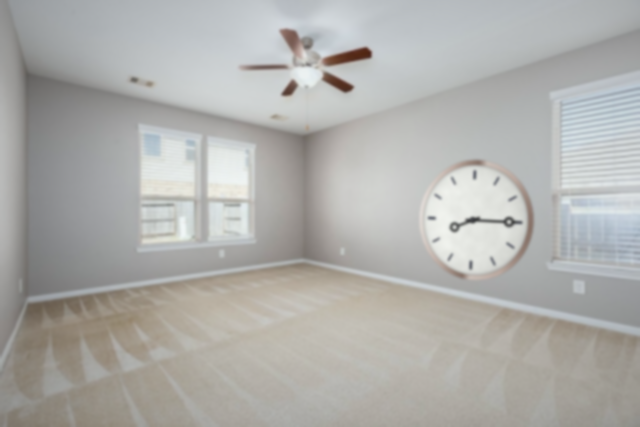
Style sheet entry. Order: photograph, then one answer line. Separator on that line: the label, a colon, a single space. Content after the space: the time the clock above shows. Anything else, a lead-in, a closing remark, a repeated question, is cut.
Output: 8:15
